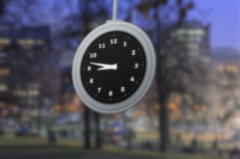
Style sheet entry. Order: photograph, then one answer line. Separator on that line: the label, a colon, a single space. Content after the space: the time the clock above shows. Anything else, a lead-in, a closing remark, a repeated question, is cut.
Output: 8:47
